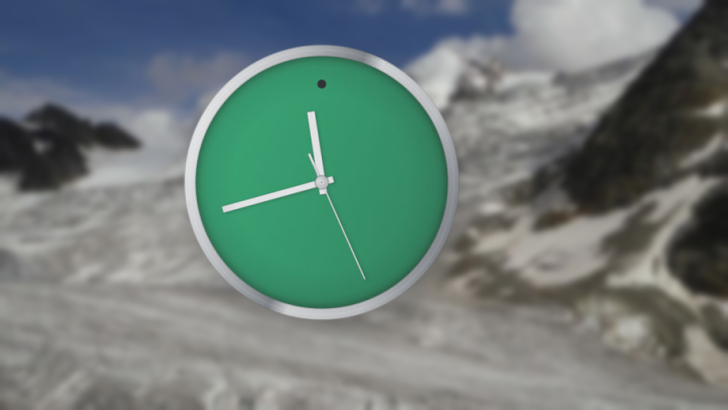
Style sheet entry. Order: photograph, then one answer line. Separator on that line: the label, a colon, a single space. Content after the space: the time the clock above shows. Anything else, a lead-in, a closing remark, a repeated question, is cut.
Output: 11:42:26
